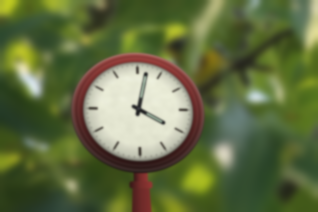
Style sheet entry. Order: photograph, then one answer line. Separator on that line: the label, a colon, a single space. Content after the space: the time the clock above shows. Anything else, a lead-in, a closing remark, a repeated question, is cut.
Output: 4:02
